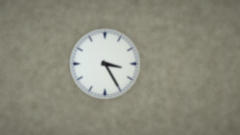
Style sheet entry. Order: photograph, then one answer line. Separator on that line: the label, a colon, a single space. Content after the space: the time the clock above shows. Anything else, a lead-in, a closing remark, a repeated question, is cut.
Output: 3:25
